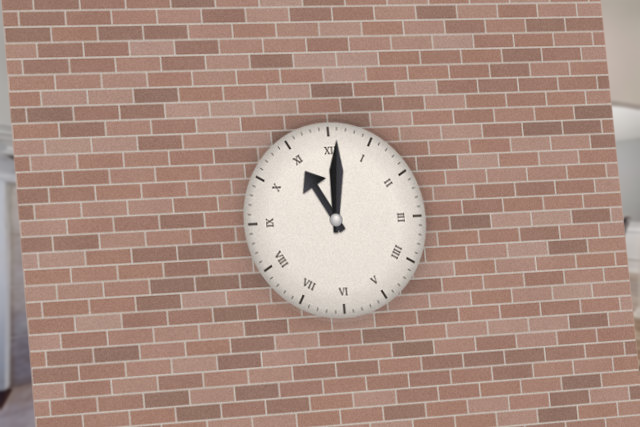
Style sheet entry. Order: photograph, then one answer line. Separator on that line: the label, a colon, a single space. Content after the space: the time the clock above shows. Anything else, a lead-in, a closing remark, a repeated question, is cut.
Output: 11:01
